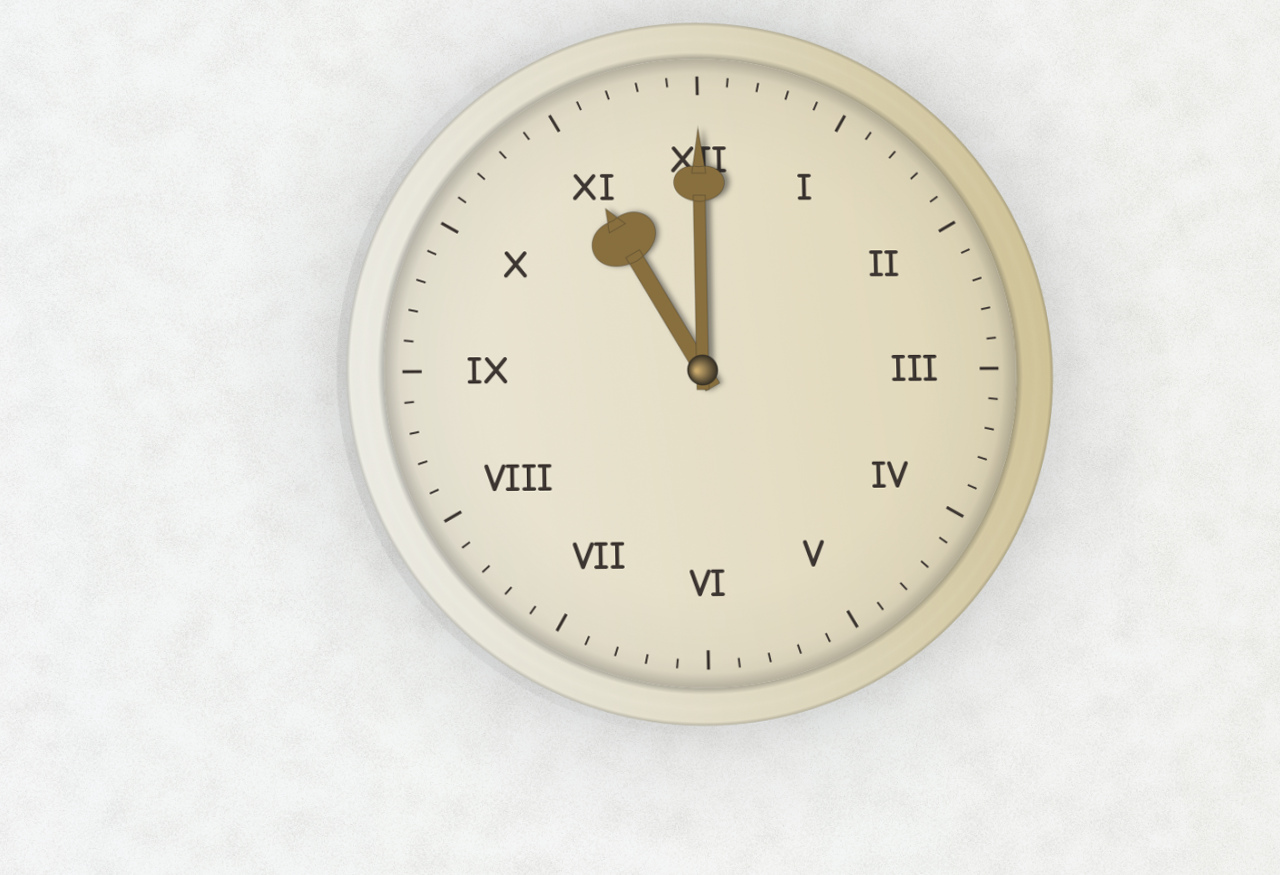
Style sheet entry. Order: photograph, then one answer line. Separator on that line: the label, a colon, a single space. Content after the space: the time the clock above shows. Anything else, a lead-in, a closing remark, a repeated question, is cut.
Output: 11:00
